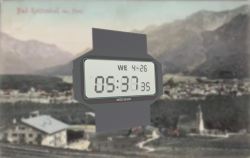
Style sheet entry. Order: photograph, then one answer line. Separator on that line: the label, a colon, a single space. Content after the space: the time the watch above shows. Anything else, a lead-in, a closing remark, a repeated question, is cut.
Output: 5:37:35
